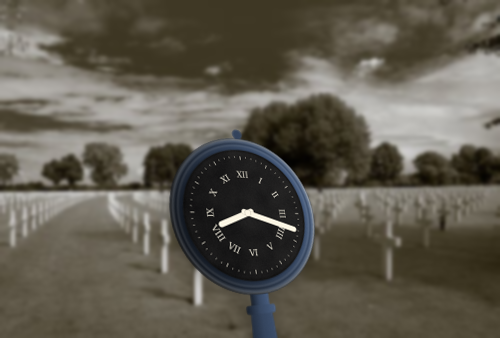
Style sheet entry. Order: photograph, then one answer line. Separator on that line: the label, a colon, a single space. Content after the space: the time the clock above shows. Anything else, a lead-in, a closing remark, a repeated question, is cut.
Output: 8:18
